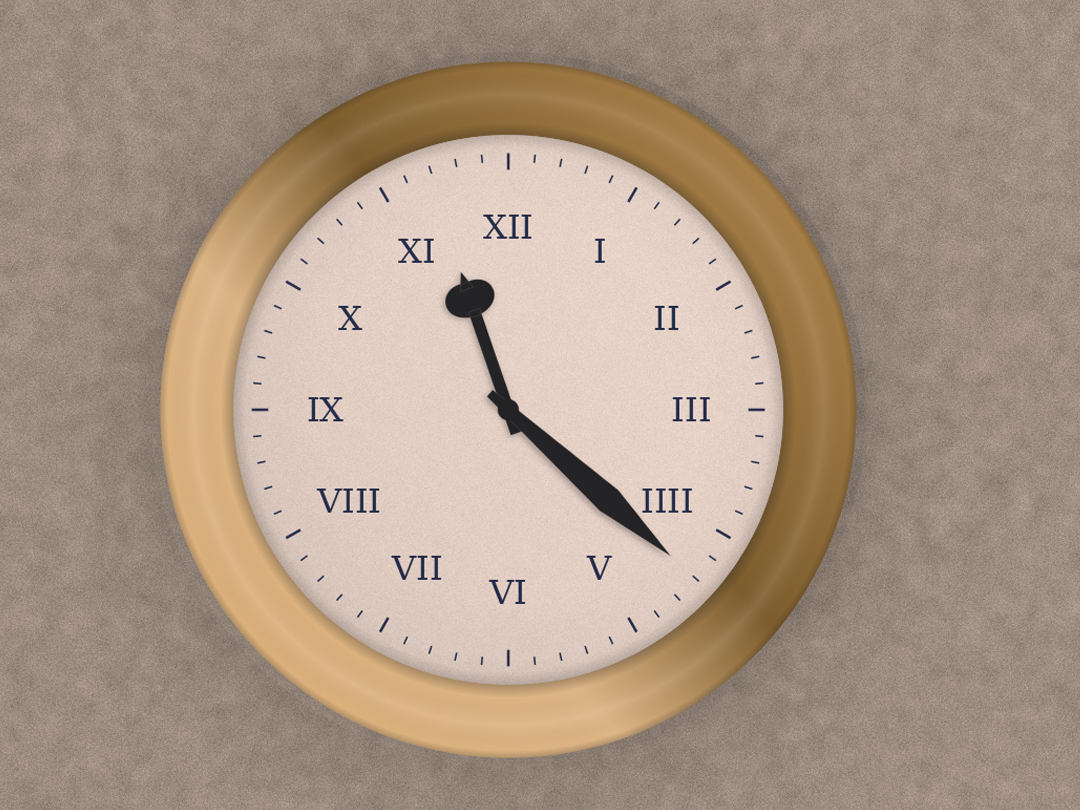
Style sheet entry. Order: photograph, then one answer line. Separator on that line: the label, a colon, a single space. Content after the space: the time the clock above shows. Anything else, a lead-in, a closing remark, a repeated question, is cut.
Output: 11:22
